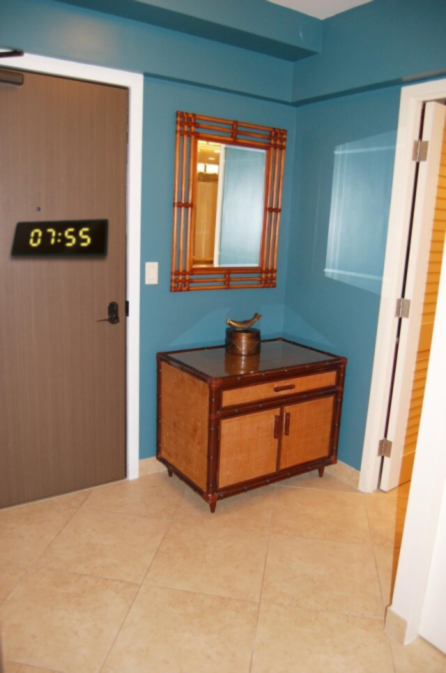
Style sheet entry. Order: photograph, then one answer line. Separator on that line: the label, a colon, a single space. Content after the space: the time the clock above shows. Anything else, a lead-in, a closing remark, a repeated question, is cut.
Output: 7:55
